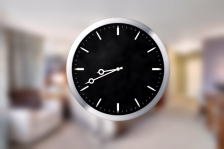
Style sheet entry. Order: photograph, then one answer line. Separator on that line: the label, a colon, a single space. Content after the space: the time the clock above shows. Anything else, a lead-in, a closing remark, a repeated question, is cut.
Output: 8:41
